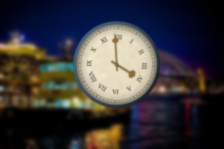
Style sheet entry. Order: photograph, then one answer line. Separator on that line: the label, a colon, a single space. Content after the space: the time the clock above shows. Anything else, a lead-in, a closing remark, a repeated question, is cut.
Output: 3:59
